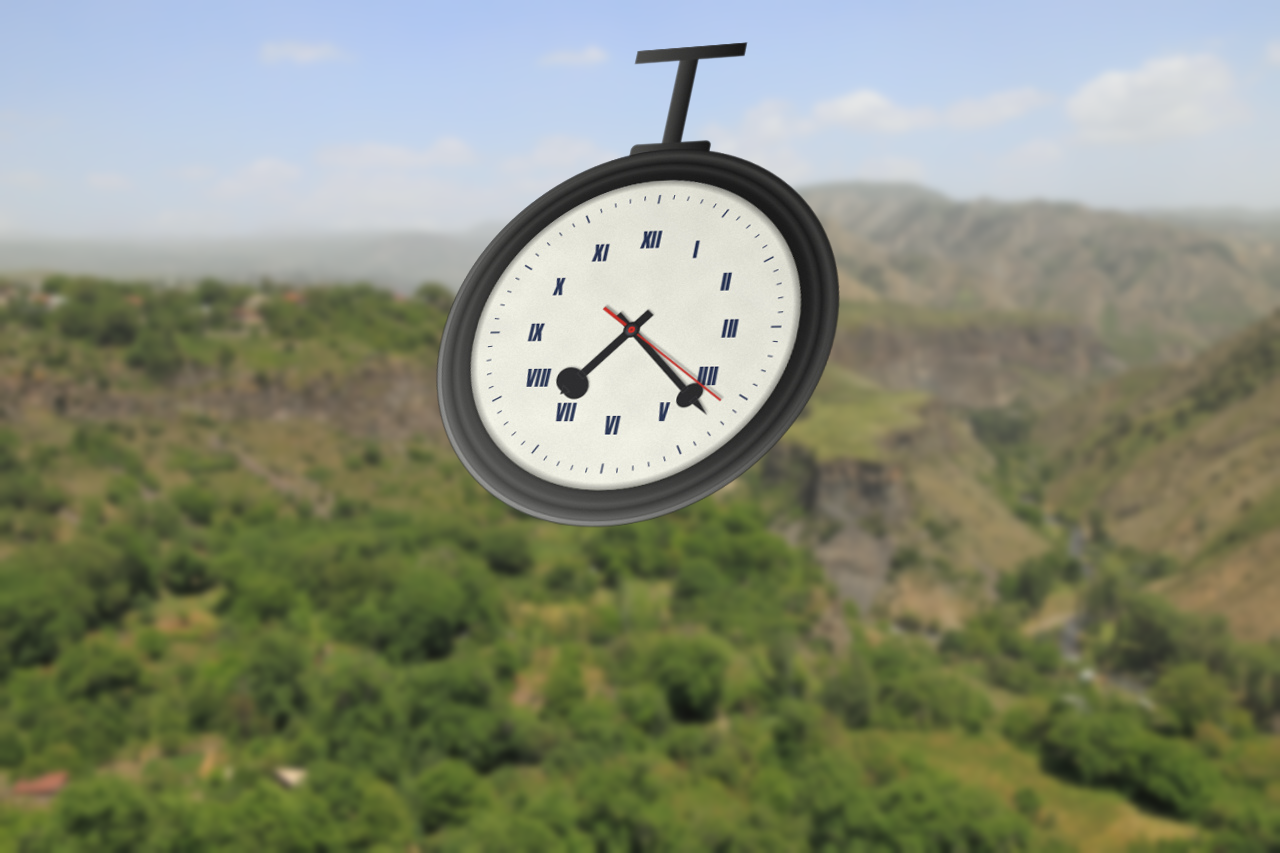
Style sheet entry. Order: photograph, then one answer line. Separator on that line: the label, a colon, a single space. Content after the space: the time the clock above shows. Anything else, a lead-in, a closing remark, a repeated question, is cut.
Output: 7:22:21
